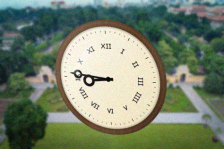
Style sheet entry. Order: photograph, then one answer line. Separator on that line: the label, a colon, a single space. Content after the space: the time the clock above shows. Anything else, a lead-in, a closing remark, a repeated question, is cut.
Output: 8:46
